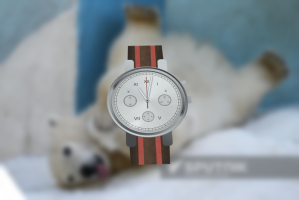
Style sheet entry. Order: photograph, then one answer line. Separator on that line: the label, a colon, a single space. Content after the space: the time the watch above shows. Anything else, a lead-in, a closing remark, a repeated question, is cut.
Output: 11:02
